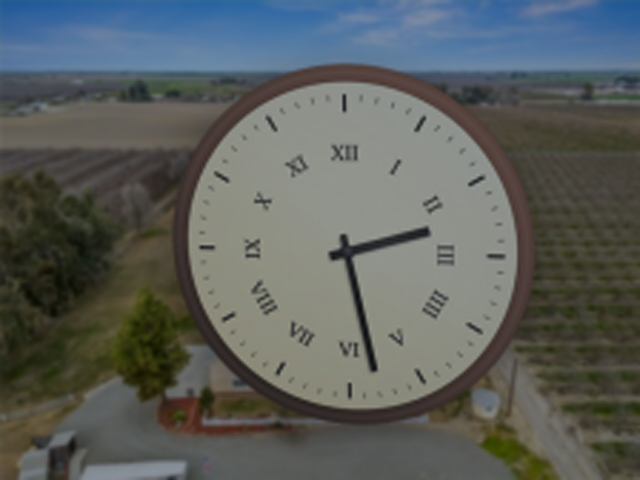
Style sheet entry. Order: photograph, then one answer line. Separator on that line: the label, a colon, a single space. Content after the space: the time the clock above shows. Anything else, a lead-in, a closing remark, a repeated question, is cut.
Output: 2:28
